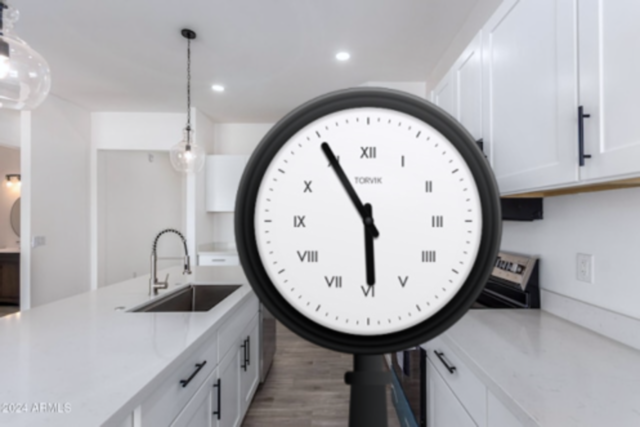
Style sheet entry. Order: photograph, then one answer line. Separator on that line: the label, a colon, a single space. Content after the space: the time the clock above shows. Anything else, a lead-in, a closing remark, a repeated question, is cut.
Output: 5:55
